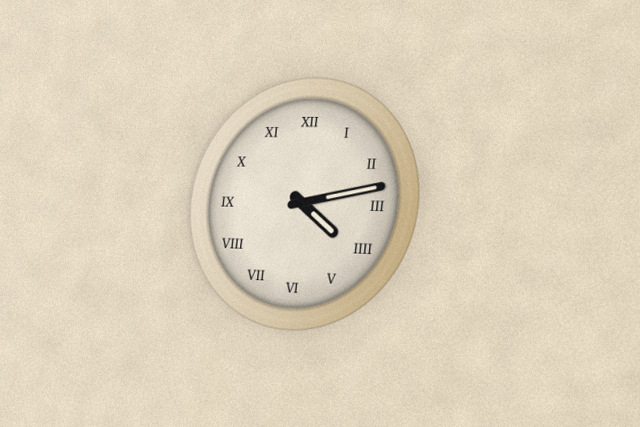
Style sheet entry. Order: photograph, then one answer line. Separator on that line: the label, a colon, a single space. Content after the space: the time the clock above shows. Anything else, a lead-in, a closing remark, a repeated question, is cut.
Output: 4:13
